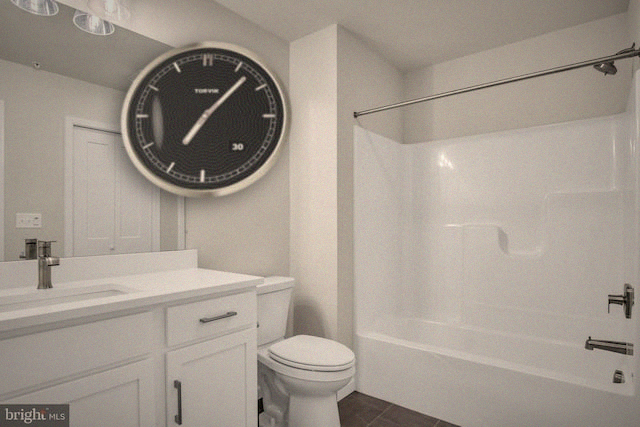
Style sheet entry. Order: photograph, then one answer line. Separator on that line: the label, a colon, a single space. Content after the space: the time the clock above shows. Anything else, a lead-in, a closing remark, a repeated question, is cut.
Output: 7:07
